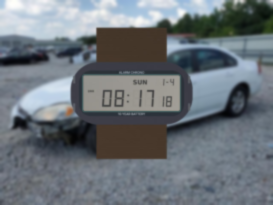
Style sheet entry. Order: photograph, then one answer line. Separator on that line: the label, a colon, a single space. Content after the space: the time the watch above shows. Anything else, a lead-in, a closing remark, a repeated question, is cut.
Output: 8:17:18
